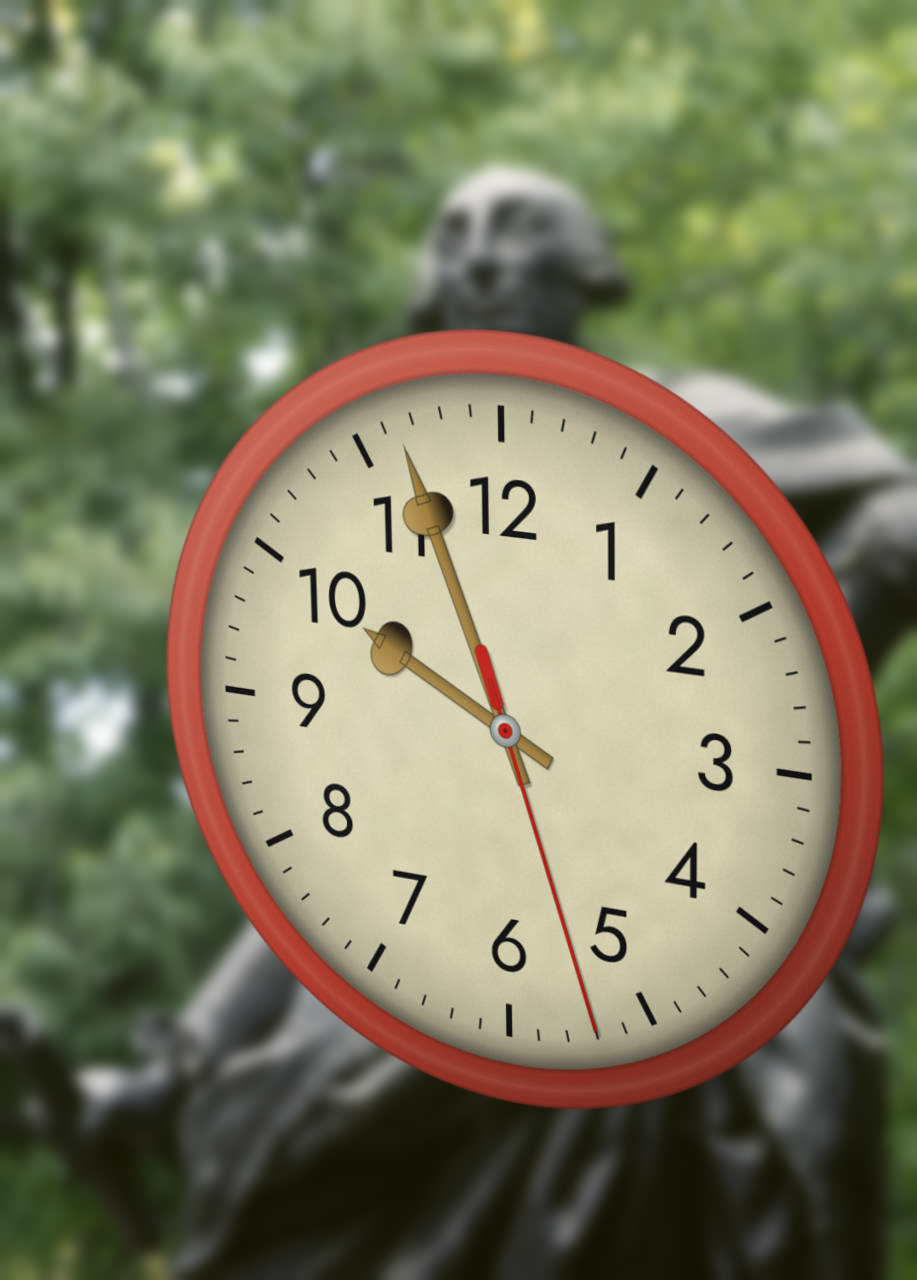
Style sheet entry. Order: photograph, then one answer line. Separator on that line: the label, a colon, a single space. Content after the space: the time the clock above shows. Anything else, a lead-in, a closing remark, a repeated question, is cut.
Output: 9:56:27
